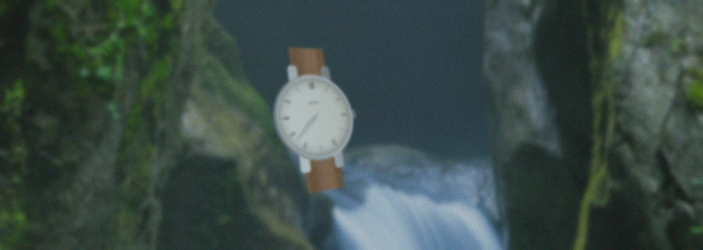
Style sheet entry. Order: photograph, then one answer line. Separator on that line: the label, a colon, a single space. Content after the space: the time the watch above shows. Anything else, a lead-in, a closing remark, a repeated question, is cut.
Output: 7:38
